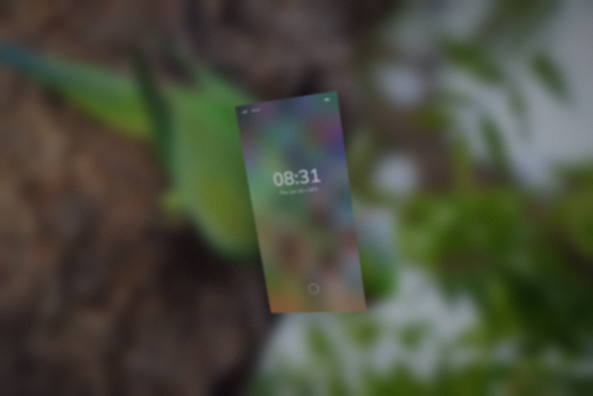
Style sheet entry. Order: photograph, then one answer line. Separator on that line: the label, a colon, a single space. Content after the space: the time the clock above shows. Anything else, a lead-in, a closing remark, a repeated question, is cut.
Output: 8:31
